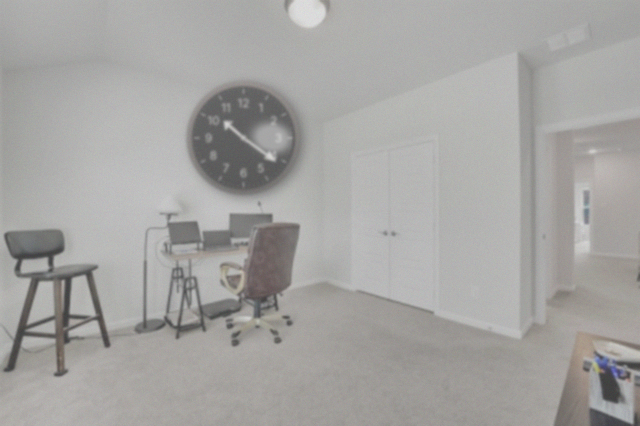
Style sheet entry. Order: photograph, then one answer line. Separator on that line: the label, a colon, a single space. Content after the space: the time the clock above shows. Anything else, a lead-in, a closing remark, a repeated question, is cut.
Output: 10:21
